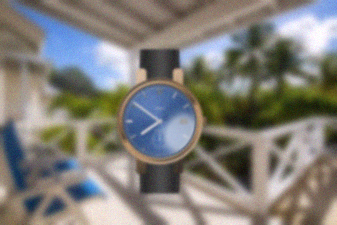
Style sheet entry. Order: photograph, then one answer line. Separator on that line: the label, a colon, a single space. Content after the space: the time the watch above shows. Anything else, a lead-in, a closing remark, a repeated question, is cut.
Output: 7:51
